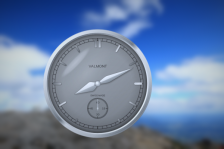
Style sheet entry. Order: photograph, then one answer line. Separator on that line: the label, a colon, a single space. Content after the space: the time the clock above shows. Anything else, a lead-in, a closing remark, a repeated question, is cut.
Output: 8:11
